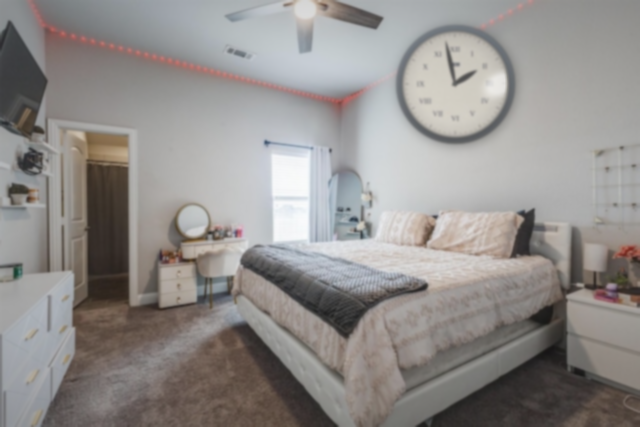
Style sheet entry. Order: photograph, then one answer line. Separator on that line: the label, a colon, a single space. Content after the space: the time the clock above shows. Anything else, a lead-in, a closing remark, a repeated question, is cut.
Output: 1:58
